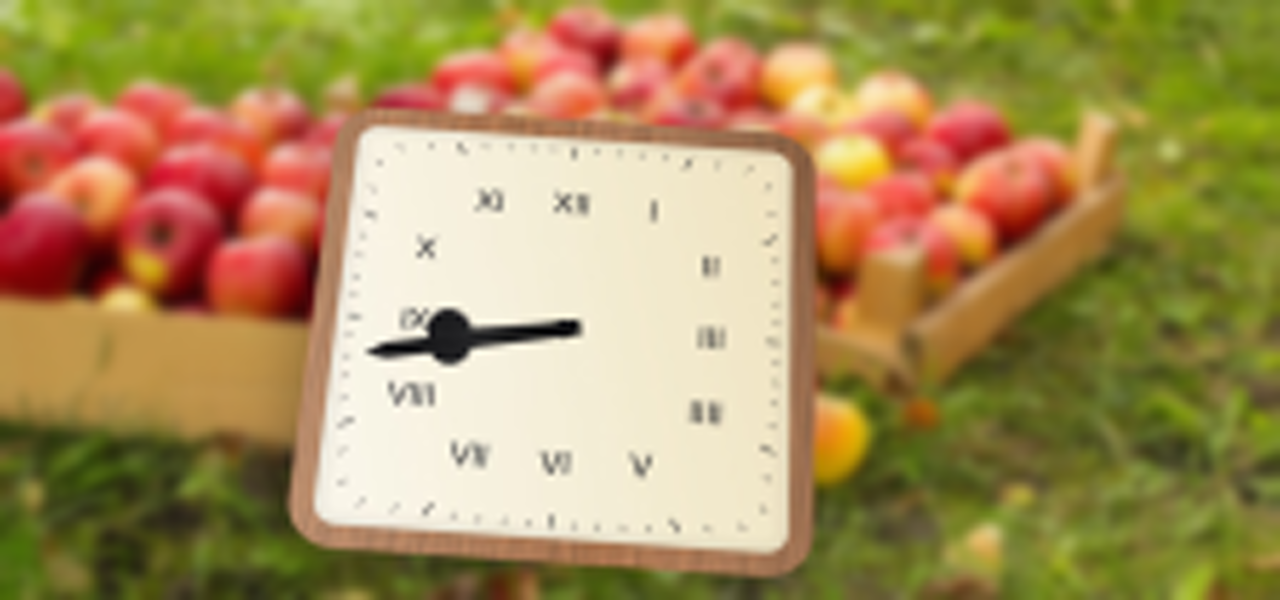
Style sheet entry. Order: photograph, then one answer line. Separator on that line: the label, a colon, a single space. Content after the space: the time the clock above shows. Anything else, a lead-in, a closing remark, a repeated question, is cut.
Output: 8:43
